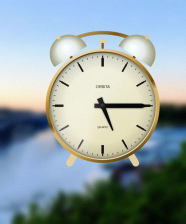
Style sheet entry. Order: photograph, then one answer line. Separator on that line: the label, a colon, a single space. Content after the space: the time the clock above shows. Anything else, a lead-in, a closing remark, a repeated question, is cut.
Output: 5:15
